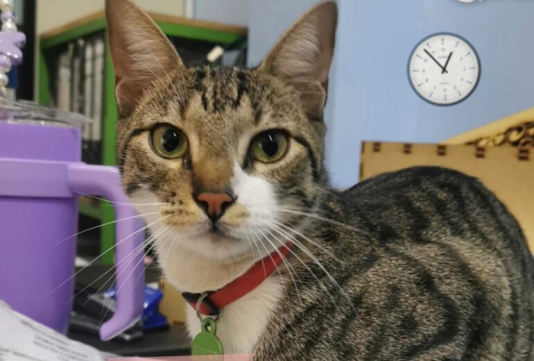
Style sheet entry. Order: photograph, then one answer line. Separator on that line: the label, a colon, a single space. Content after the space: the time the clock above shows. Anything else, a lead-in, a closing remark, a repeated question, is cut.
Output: 12:53
